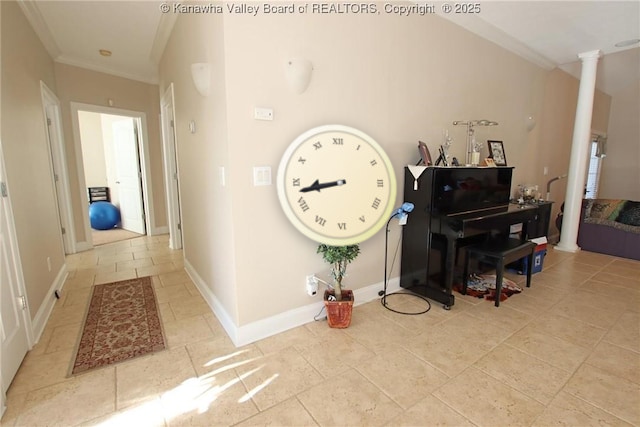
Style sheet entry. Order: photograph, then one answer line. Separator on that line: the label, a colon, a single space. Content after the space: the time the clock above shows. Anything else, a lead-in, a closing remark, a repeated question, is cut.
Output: 8:43
